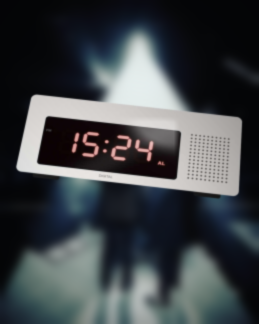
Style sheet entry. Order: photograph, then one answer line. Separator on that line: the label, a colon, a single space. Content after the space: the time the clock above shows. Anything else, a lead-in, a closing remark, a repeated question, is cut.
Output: 15:24
